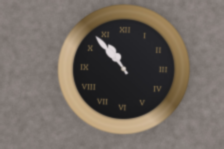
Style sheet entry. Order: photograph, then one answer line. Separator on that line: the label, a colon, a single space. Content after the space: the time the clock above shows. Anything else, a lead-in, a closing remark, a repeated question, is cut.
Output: 10:53
